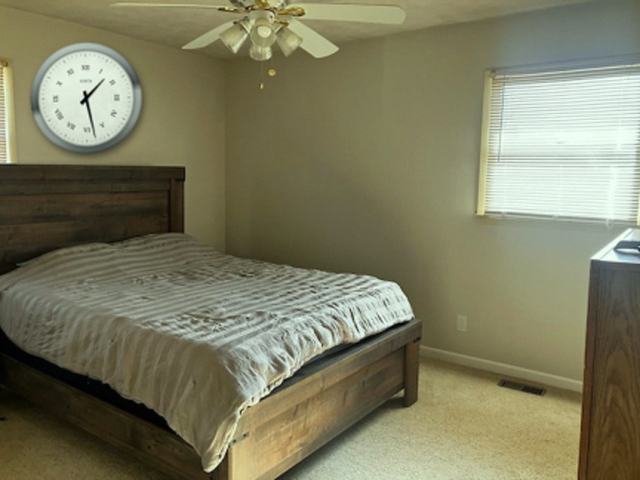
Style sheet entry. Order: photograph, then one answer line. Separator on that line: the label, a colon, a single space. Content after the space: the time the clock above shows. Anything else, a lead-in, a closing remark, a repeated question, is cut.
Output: 1:28
